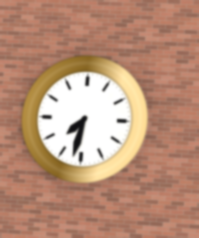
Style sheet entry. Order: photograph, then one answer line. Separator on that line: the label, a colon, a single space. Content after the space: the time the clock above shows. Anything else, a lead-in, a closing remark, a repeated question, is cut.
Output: 7:32
